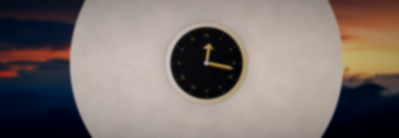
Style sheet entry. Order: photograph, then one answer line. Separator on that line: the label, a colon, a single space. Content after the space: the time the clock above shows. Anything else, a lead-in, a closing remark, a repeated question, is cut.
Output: 12:17
